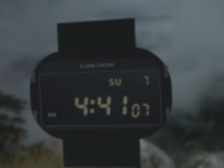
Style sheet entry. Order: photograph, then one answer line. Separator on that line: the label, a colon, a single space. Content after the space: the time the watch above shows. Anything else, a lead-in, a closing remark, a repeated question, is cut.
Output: 4:41:07
